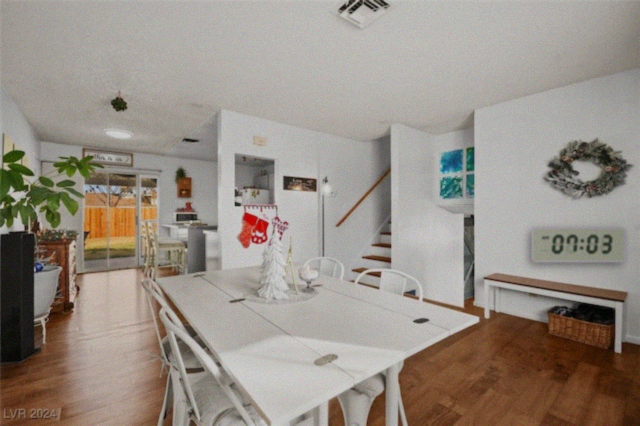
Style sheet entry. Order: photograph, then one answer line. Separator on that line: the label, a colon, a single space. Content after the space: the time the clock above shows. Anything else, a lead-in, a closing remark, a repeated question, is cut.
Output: 7:03
